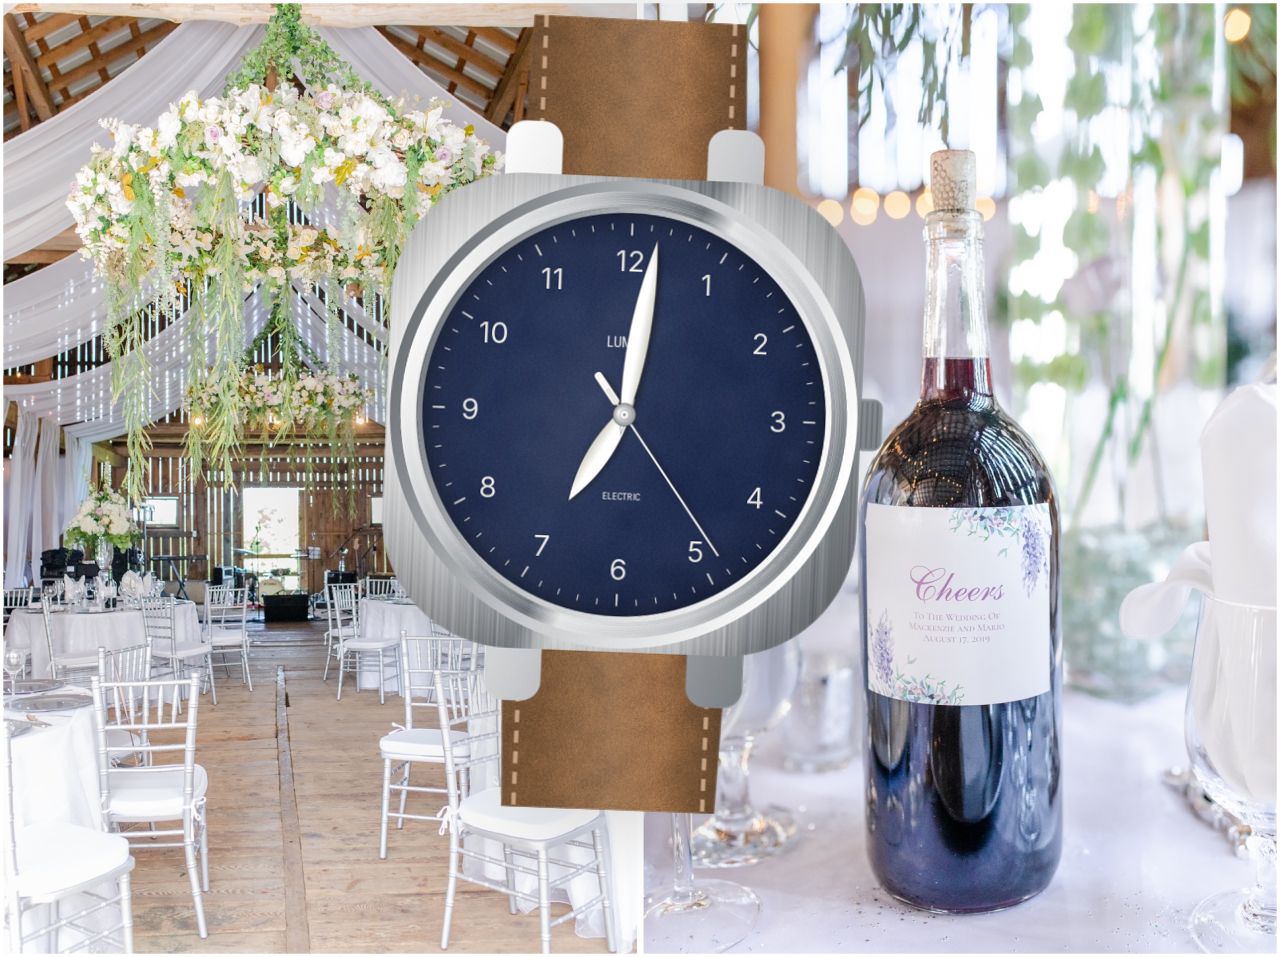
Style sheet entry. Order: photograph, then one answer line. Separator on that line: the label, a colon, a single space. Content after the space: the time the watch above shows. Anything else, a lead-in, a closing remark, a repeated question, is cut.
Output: 7:01:24
